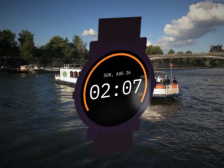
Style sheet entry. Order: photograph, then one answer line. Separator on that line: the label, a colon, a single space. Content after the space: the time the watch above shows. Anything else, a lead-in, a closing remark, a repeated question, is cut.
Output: 2:07
